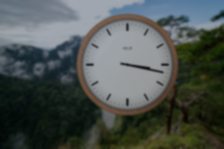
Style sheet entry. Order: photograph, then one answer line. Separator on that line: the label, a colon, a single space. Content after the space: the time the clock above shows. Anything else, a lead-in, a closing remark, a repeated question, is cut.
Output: 3:17
